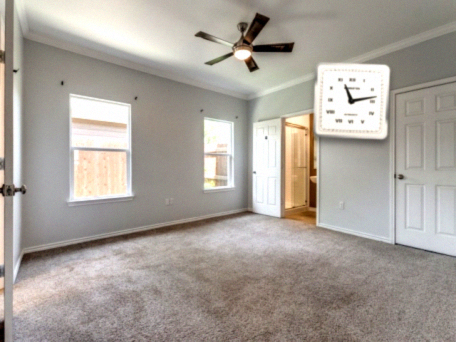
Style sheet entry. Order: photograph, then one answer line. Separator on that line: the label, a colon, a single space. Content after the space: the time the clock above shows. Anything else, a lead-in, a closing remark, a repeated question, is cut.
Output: 11:13
